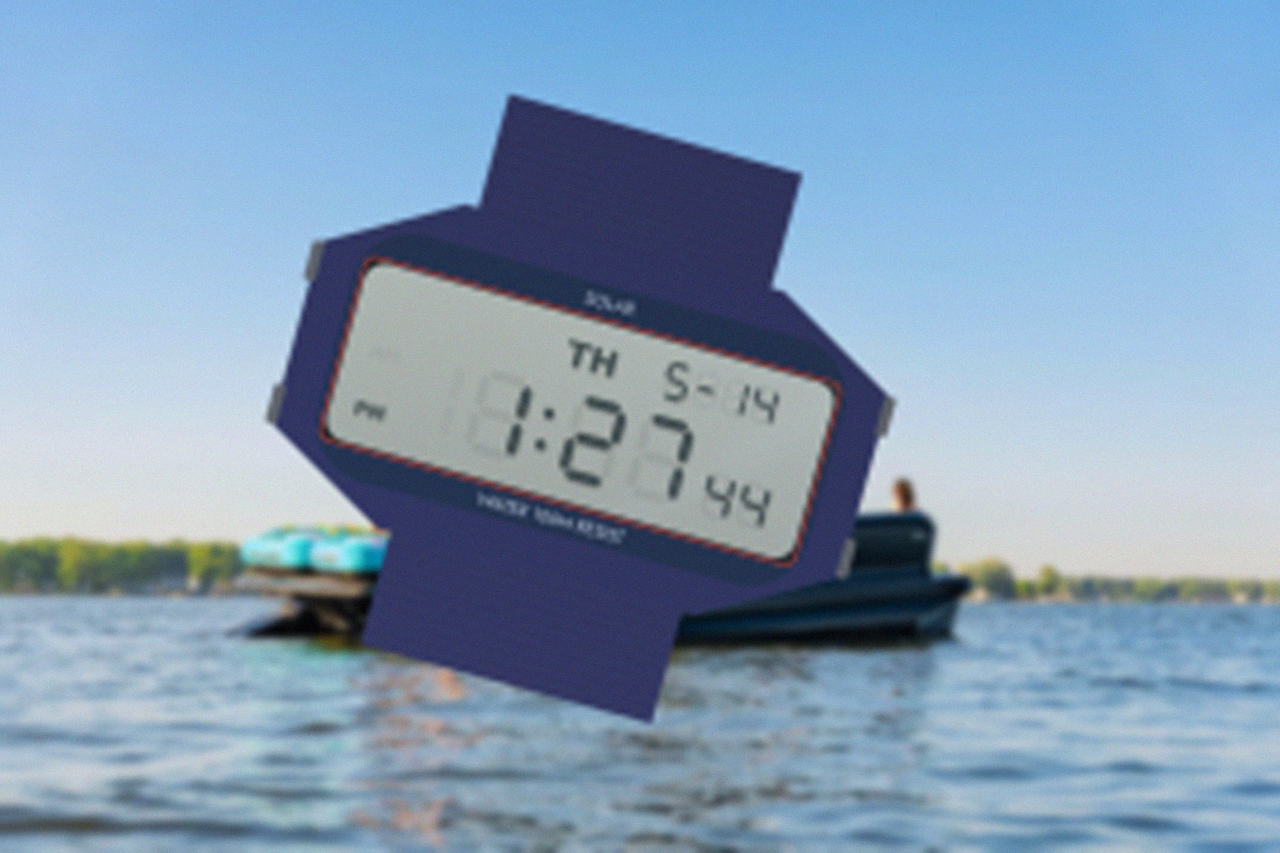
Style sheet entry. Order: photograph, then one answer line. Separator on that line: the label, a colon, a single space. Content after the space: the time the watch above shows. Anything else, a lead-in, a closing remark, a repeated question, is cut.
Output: 1:27:44
